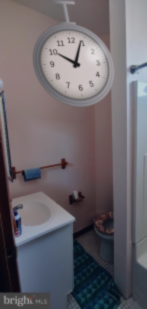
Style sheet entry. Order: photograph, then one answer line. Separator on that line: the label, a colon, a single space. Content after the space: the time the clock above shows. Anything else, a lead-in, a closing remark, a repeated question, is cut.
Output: 10:04
